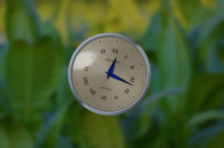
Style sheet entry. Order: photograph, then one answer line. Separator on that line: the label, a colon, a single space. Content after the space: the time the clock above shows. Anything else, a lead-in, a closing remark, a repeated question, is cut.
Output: 12:17
